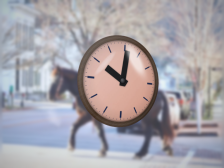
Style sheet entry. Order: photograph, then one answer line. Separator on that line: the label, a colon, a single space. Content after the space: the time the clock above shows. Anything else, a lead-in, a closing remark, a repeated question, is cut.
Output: 10:01
